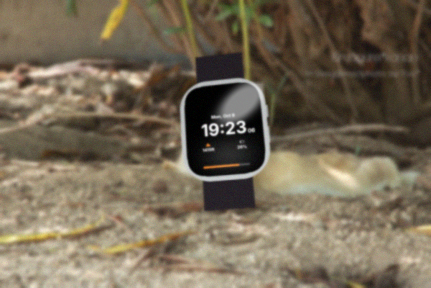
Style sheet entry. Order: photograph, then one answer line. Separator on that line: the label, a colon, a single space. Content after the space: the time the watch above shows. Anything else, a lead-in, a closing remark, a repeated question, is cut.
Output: 19:23
